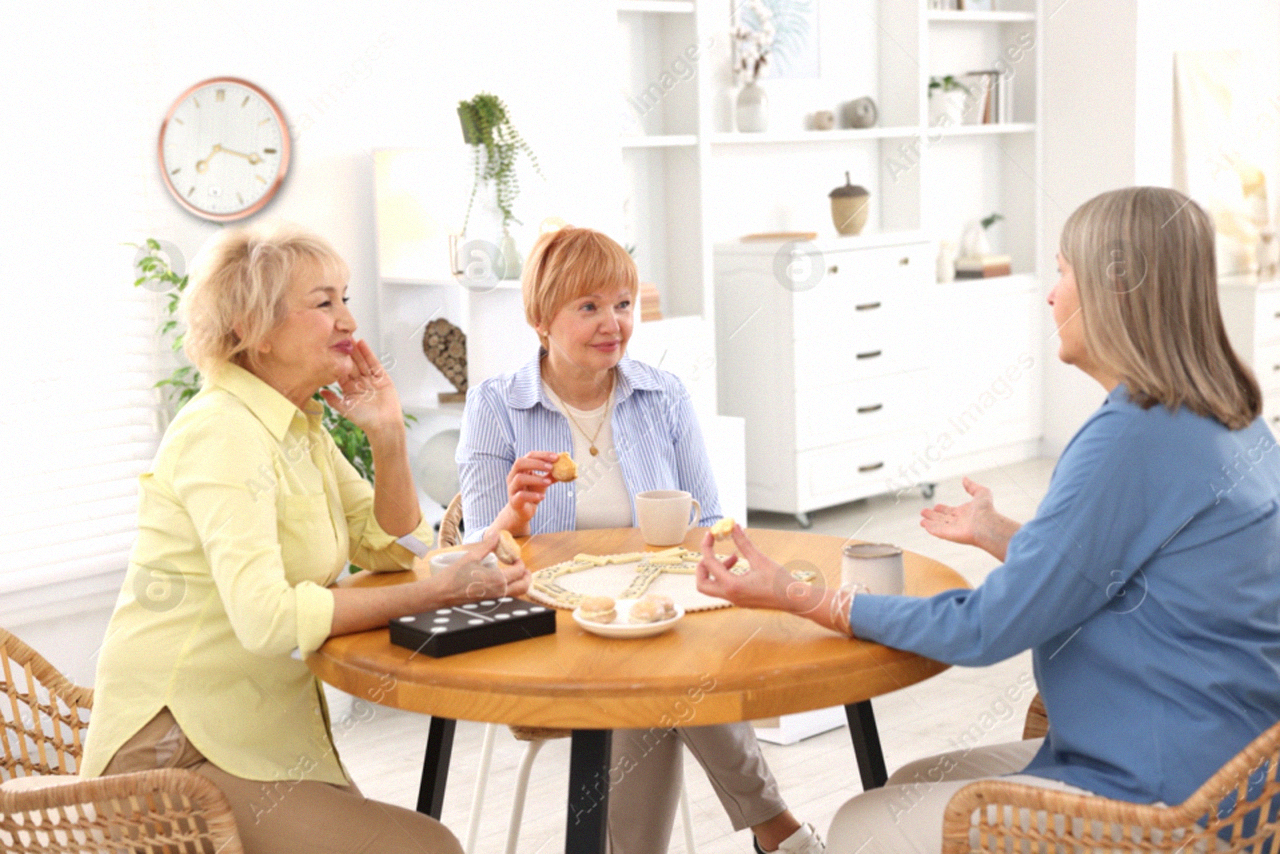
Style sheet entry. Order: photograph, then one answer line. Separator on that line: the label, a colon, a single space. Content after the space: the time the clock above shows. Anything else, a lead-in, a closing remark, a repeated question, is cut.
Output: 7:17
